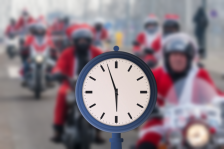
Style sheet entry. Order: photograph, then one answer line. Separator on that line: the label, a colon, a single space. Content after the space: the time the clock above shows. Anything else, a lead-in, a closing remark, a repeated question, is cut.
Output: 5:57
